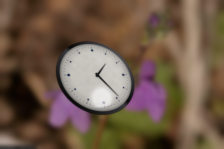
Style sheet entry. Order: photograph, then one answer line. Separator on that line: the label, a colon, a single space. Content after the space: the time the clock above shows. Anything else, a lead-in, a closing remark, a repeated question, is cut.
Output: 1:24
